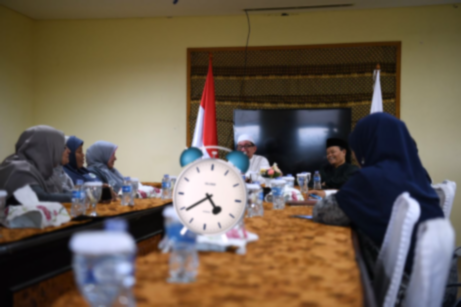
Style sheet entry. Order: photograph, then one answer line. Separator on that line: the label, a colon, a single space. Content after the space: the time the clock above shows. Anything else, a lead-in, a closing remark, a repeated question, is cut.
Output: 4:39
